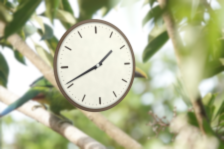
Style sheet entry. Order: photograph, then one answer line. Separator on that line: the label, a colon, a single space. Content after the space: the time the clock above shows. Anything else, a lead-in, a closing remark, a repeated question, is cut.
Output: 1:41
